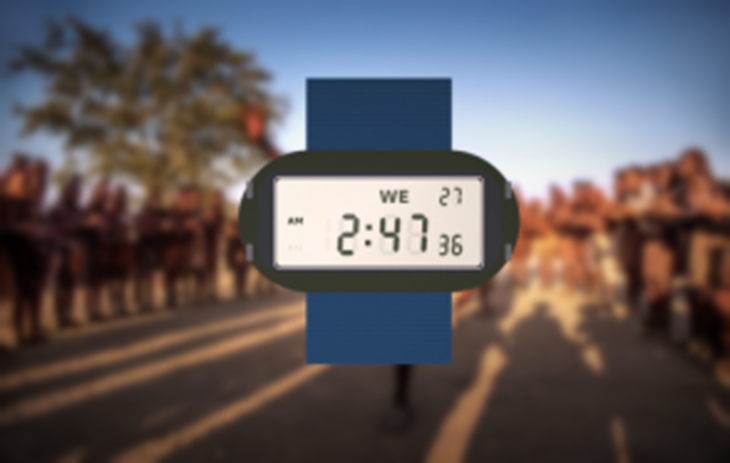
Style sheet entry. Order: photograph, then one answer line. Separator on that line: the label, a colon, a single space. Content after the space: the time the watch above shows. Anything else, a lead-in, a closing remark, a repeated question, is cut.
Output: 2:47:36
